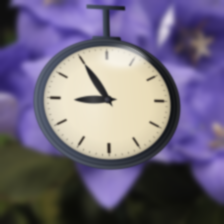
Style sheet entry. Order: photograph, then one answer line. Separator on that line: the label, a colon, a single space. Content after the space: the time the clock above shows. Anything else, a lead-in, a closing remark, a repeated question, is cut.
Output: 8:55
